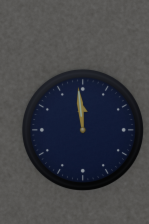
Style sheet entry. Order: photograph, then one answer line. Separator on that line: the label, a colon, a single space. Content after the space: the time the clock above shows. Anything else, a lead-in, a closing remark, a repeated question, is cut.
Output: 11:59
